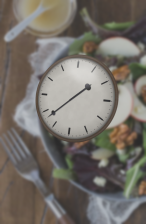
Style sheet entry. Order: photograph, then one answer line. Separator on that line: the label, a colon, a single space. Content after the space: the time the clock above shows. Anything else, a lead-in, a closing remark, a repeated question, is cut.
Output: 1:38
